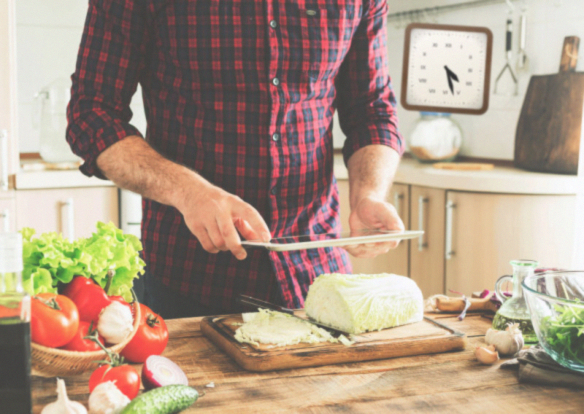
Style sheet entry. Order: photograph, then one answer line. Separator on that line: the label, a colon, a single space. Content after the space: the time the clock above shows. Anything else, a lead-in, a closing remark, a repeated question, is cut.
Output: 4:27
